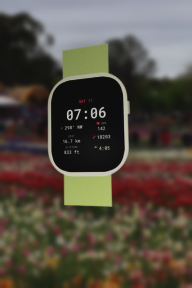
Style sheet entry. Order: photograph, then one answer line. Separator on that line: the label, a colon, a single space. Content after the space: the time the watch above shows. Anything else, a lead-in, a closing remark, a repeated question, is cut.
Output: 7:06
